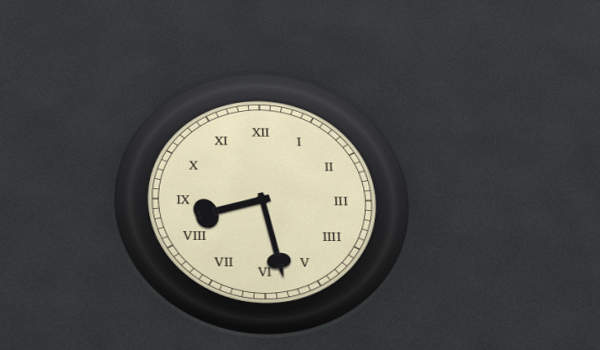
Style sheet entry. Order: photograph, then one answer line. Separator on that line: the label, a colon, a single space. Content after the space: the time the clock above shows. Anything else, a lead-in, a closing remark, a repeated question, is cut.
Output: 8:28
